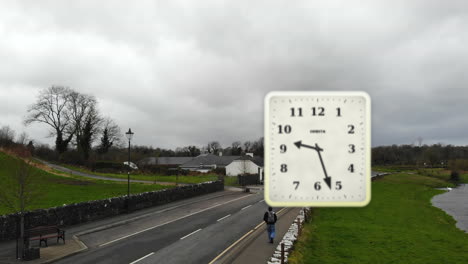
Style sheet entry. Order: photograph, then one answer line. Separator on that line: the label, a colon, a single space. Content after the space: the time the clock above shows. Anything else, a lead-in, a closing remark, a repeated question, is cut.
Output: 9:27
